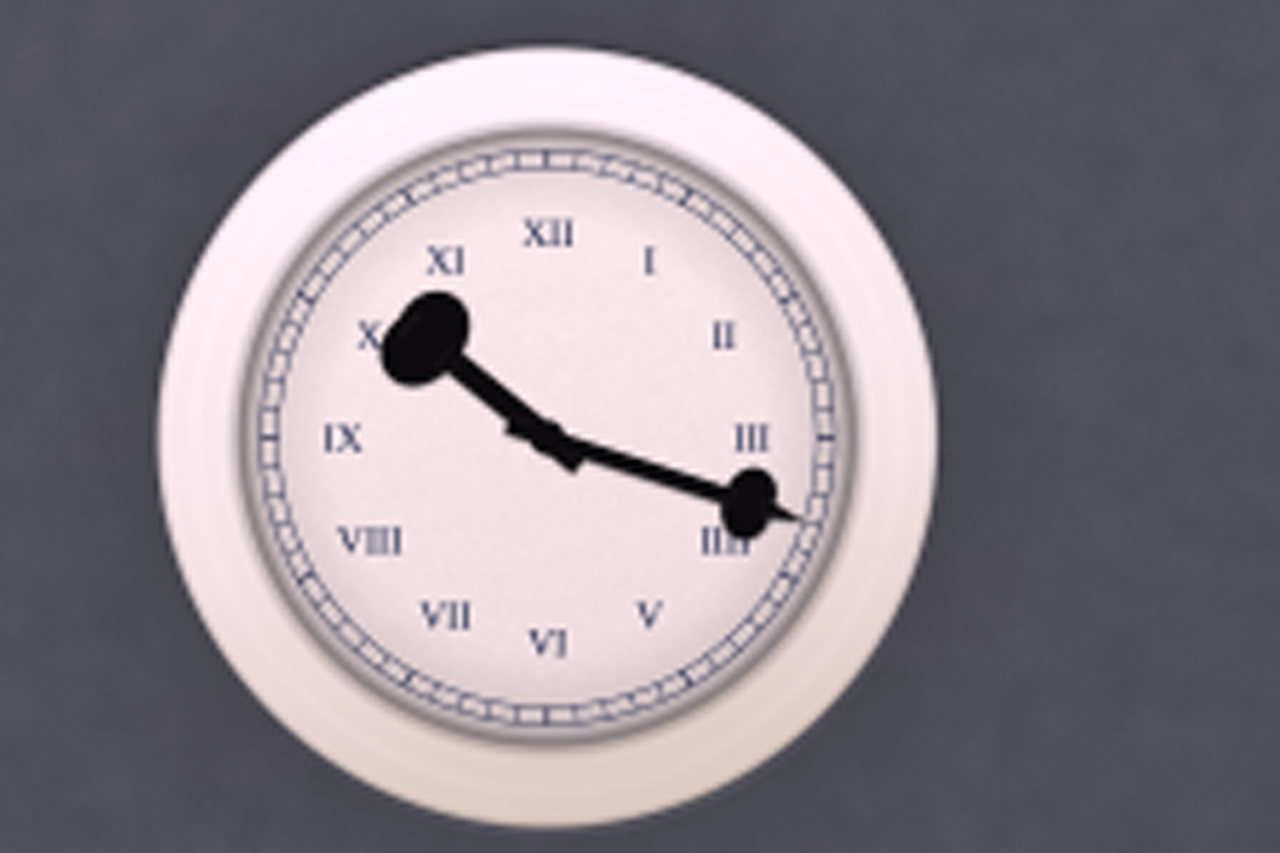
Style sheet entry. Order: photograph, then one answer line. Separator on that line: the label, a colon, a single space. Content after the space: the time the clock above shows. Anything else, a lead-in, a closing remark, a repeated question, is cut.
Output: 10:18
